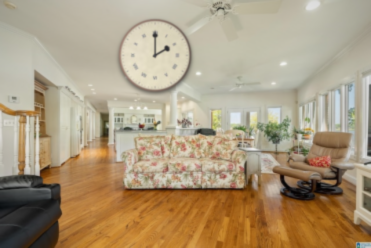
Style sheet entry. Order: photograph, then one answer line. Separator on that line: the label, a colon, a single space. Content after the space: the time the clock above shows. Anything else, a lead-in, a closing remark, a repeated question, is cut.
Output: 2:00
